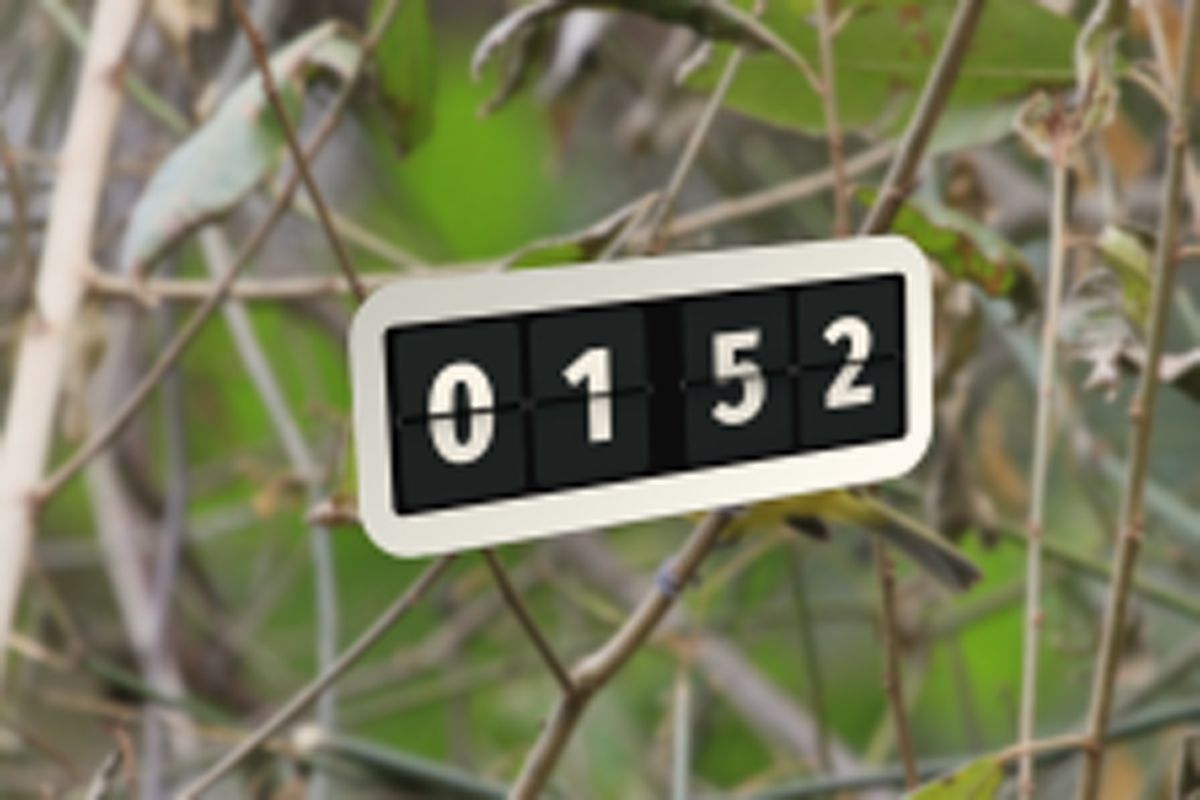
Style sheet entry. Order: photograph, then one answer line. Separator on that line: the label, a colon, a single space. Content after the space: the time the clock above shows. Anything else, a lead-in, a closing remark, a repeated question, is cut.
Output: 1:52
